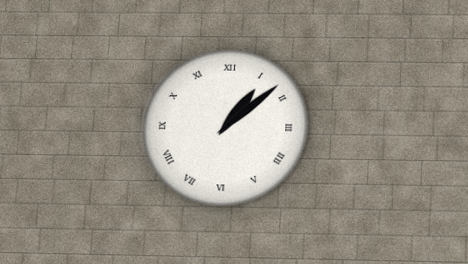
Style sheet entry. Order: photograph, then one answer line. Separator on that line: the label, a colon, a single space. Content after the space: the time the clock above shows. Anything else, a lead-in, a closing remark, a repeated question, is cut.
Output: 1:08
